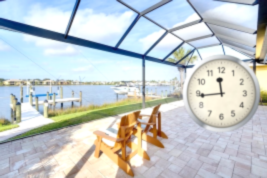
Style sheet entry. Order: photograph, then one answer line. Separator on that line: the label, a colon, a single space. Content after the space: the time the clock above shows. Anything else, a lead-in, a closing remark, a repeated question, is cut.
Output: 11:44
